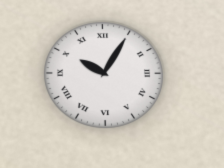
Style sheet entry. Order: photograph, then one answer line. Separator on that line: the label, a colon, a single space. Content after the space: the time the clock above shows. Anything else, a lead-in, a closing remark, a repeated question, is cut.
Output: 10:05
